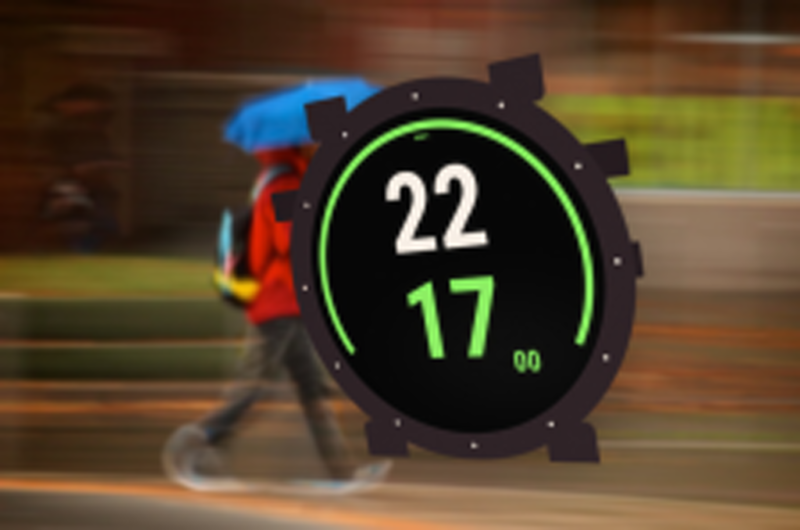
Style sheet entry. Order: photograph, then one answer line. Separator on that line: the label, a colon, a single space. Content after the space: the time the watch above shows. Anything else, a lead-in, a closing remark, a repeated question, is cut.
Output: 22:17:00
